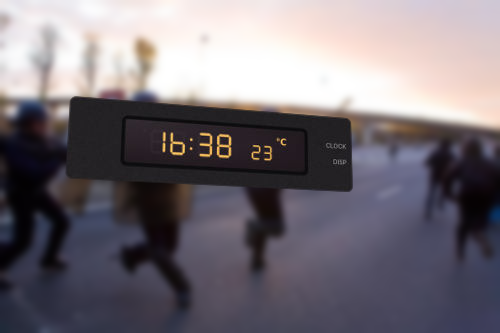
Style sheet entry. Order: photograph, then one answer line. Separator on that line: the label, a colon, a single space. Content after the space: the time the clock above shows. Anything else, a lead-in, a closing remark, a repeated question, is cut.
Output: 16:38
